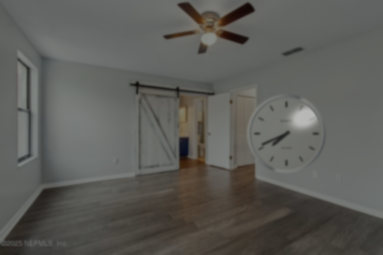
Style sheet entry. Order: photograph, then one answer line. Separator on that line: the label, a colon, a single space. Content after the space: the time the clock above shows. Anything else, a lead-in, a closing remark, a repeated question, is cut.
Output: 7:41
